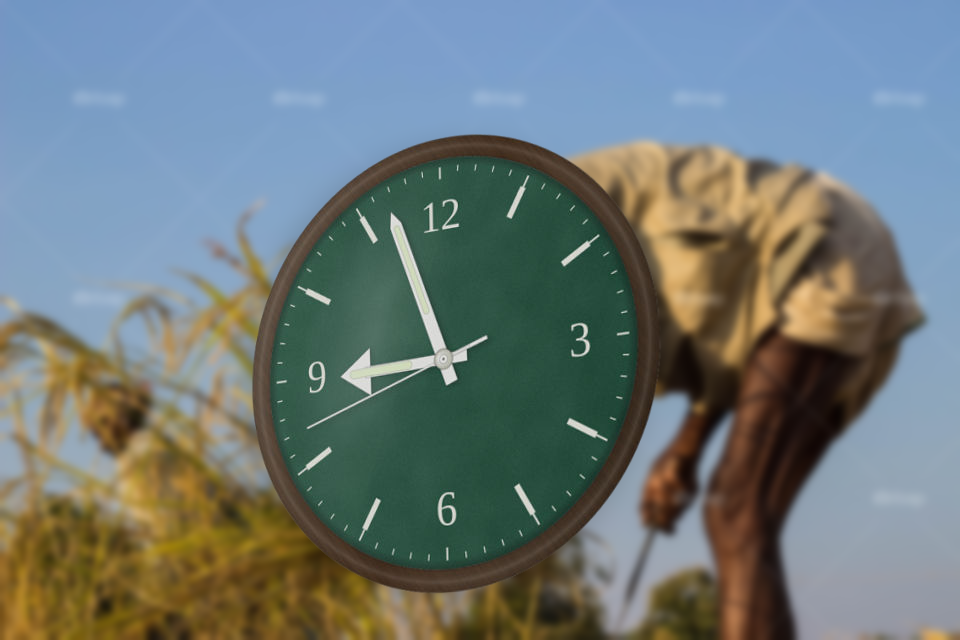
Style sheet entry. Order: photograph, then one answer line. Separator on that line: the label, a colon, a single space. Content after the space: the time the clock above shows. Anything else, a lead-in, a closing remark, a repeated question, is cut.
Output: 8:56:42
